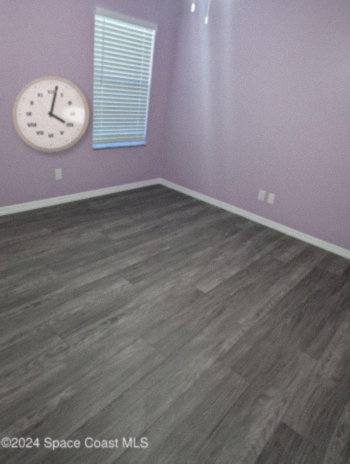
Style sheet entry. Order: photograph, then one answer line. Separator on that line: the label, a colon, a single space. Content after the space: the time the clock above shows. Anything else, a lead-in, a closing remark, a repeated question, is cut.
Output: 4:02
